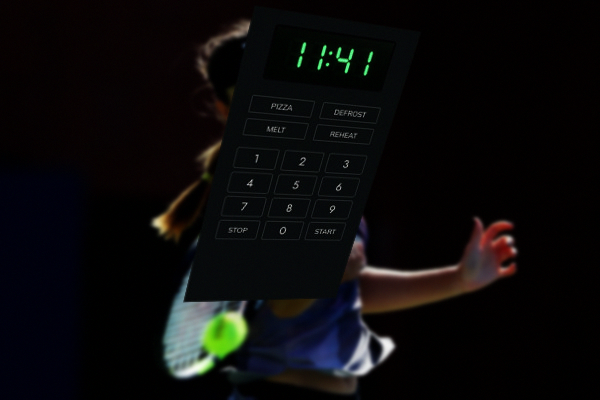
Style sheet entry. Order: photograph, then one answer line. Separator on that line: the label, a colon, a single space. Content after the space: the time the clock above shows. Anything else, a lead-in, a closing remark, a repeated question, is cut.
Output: 11:41
